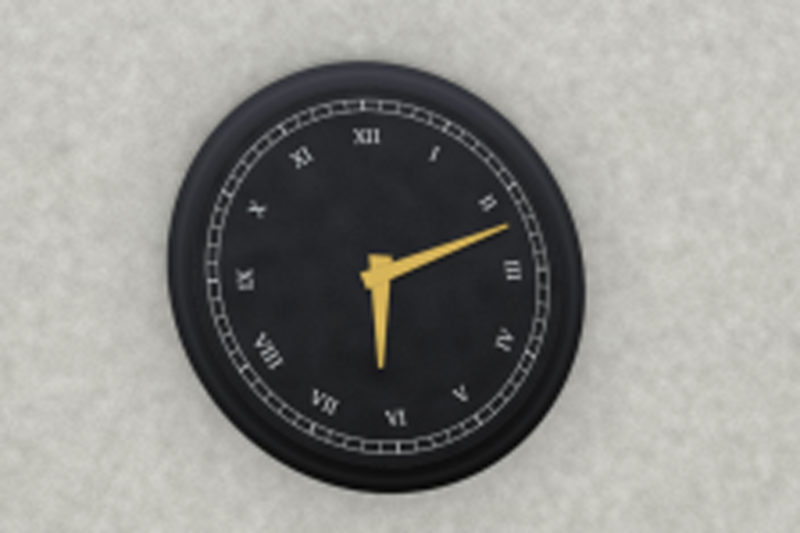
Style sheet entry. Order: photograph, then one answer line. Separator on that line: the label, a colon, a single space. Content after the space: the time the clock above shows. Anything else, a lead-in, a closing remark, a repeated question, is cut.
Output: 6:12
